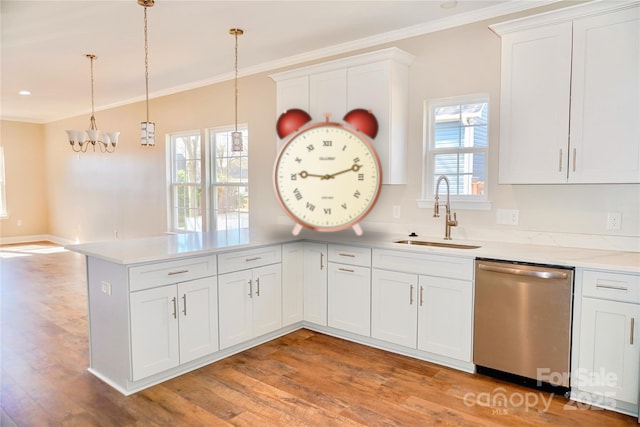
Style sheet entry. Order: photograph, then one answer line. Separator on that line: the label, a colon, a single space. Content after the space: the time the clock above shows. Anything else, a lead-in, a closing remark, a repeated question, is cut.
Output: 9:12
